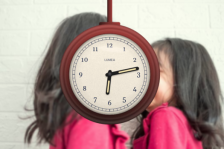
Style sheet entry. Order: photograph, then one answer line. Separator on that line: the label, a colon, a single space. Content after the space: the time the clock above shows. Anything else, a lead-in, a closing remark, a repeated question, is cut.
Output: 6:13
